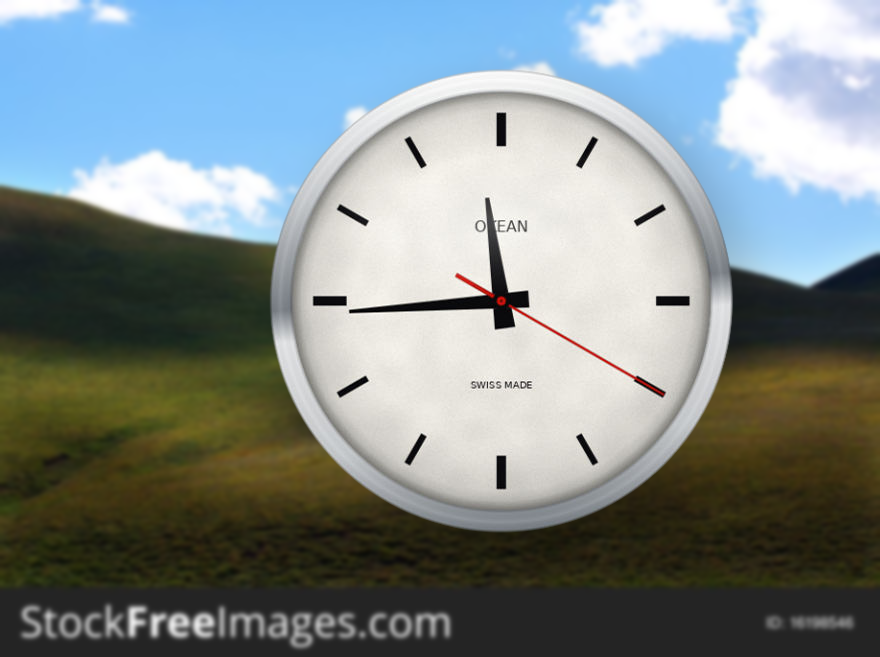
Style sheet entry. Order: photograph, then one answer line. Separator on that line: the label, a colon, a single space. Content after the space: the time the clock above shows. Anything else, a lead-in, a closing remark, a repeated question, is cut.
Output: 11:44:20
